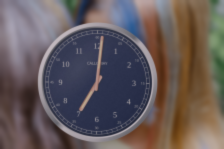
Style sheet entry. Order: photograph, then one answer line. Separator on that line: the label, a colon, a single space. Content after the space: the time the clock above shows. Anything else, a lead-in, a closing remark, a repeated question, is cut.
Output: 7:01
